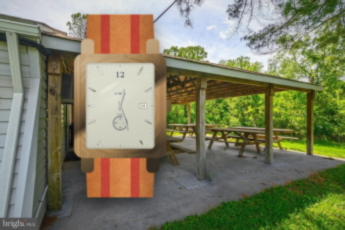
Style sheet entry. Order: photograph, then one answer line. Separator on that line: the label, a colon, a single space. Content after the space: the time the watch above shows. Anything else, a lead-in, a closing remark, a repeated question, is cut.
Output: 12:27
